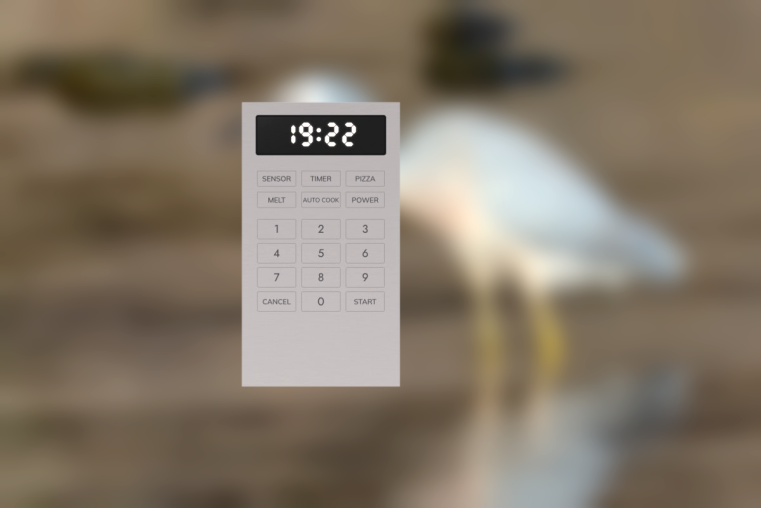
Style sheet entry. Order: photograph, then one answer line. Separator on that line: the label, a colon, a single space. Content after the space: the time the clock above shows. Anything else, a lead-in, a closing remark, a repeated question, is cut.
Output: 19:22
